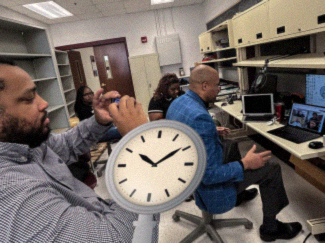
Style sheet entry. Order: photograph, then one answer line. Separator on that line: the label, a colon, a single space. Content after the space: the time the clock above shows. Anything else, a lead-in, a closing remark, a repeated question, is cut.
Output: 10:09
